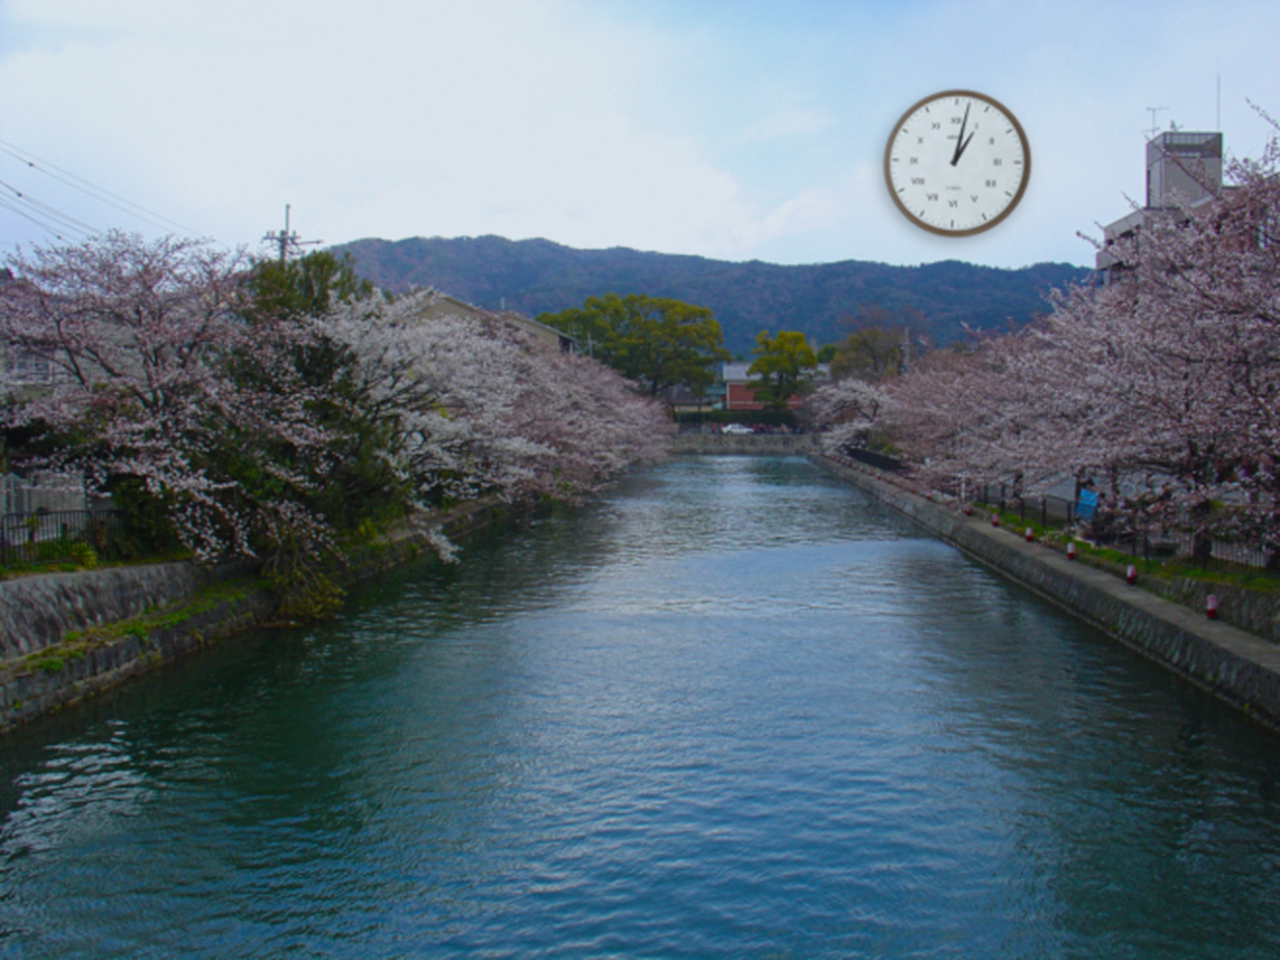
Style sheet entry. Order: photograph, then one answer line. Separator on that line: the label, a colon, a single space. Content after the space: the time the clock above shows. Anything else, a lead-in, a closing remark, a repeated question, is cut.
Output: 1:02
